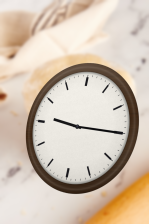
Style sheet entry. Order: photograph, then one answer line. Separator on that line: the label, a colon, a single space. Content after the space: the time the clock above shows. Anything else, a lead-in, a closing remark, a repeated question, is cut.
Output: 9:15
